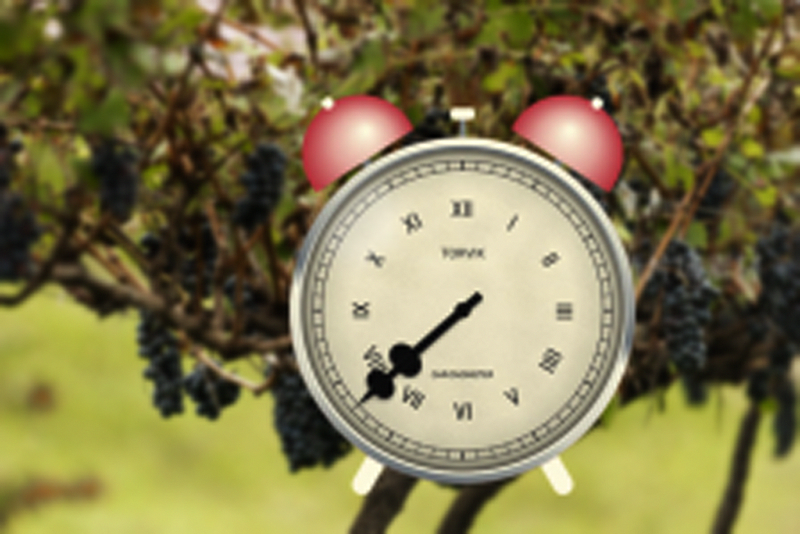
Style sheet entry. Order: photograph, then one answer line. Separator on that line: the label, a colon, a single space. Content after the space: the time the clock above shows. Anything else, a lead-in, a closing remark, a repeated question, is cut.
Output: 7:38
